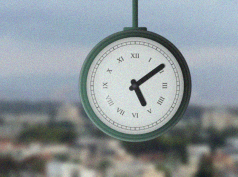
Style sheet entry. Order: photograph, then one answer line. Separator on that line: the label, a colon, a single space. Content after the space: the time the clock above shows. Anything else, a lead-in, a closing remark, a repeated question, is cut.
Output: 5:09
